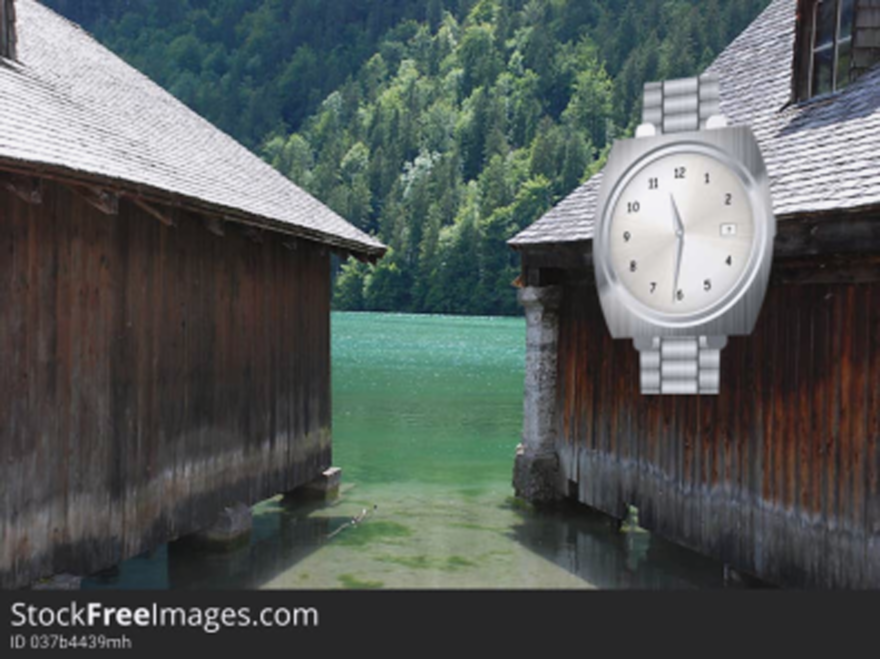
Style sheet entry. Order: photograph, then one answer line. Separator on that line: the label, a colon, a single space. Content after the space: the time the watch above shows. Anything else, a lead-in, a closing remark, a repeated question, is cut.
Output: 11:31
